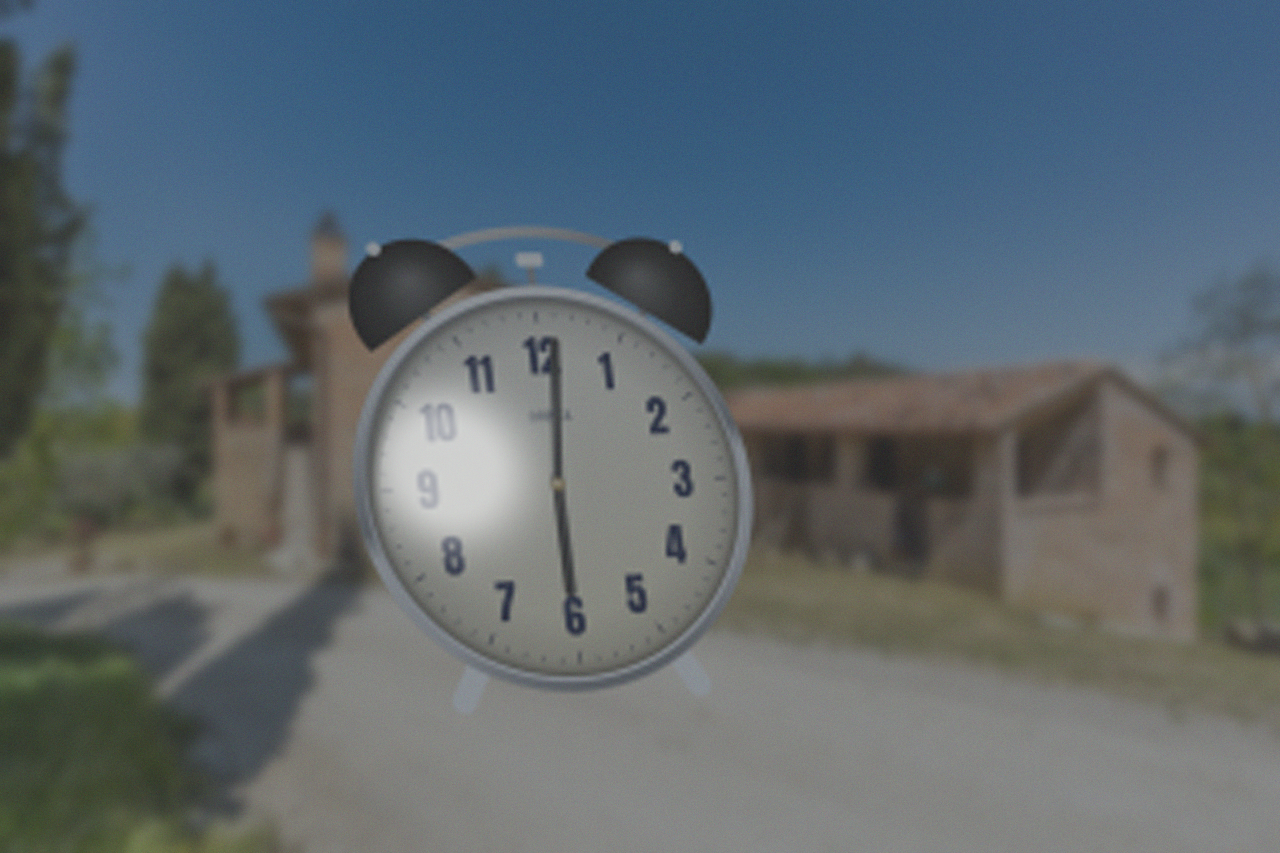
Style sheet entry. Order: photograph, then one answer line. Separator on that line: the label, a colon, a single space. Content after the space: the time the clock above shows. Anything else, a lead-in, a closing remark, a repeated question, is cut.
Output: 6:01
